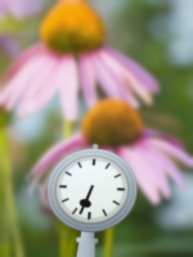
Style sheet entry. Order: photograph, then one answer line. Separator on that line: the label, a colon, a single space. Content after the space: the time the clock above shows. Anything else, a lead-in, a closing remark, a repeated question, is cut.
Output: 6:33
